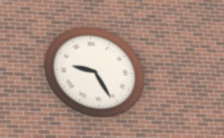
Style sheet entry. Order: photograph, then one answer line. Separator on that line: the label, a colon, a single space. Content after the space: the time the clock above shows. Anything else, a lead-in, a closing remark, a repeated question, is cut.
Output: 9:26
